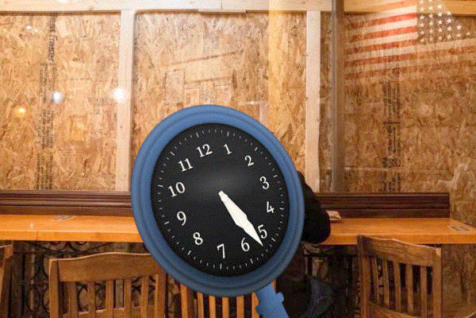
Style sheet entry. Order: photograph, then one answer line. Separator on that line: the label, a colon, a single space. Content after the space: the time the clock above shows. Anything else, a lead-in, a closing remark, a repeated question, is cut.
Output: 5:27
